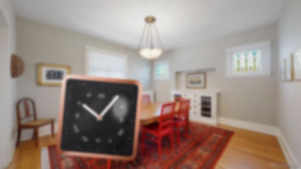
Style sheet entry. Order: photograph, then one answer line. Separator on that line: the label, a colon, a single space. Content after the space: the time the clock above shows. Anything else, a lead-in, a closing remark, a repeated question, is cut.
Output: 10:06
